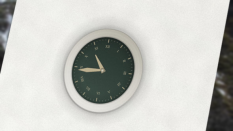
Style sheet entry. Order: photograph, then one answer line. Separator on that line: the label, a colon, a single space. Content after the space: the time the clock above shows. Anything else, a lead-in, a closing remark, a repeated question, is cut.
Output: 10:44
